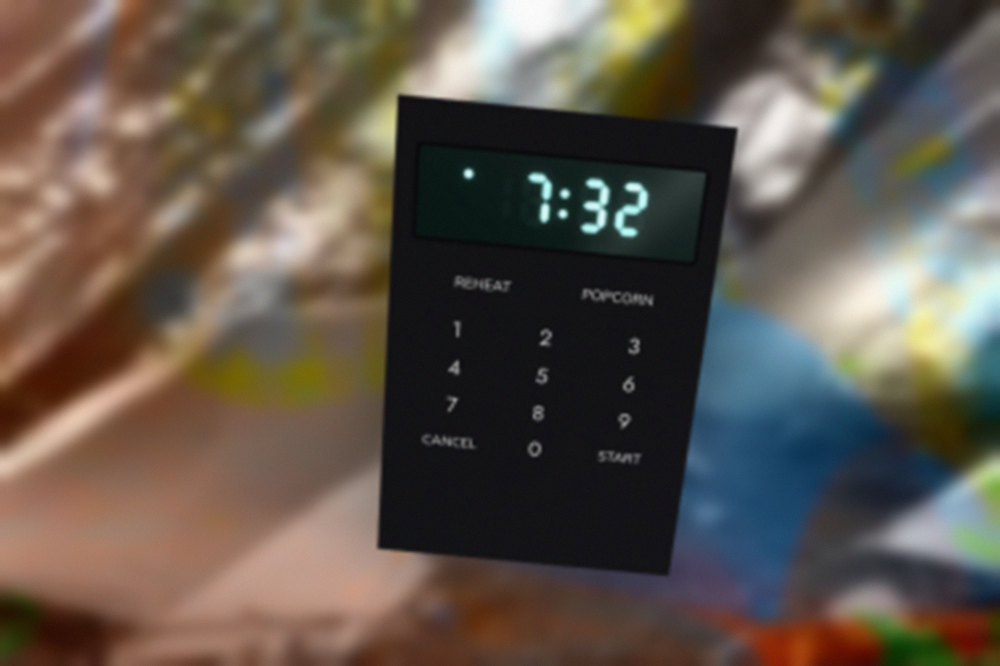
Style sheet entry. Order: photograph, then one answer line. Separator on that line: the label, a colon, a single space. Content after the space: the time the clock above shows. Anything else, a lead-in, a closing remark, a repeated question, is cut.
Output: 7:32
